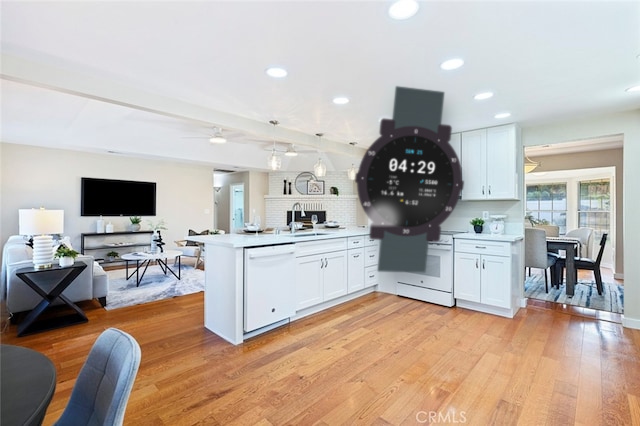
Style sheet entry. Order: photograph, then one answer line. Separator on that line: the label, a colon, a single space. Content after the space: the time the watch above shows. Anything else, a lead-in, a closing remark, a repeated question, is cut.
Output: 4:29
